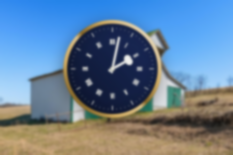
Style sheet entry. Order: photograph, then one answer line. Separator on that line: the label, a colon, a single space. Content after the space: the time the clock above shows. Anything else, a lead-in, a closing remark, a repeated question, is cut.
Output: 2:02
